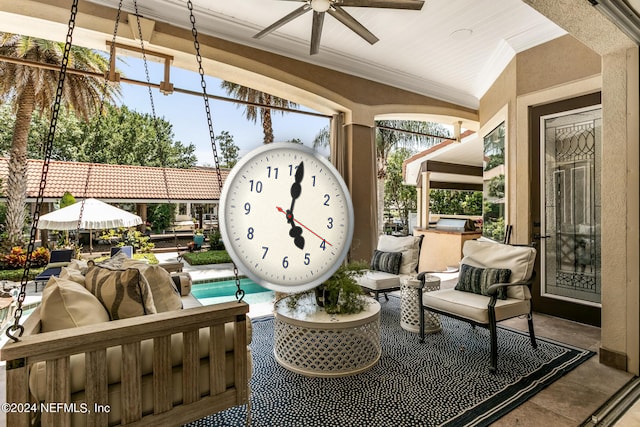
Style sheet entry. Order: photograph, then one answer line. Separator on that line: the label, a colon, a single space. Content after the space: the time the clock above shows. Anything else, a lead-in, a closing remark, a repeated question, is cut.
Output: 5:01:19
